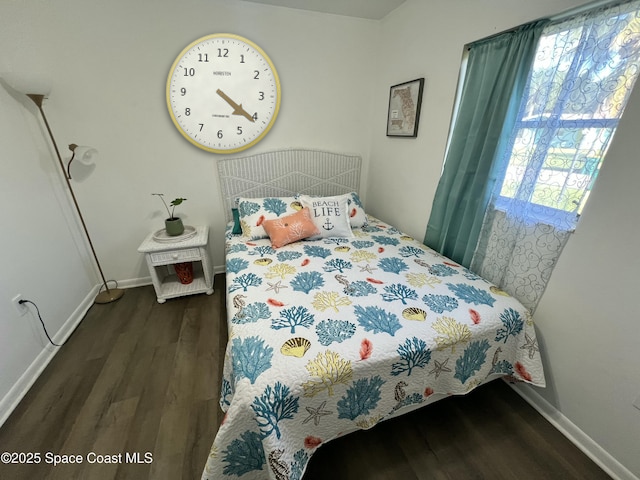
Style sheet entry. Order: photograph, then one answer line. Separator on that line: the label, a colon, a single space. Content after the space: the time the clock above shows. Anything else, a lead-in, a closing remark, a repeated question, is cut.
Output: 4:21
